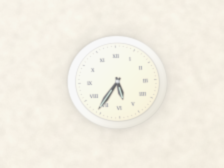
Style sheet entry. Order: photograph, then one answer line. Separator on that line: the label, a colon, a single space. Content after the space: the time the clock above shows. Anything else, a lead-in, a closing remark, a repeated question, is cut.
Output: 5:36
